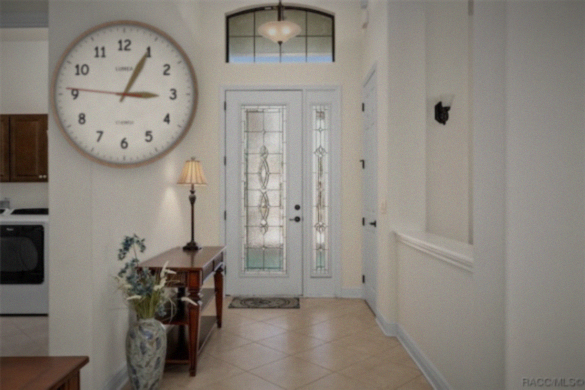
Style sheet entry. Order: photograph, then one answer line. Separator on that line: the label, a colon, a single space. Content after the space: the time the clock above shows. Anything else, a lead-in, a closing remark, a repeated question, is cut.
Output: 3:04:46
